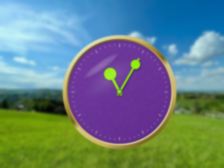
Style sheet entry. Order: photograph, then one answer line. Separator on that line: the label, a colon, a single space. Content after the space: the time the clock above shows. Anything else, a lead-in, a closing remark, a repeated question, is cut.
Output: 11:05
